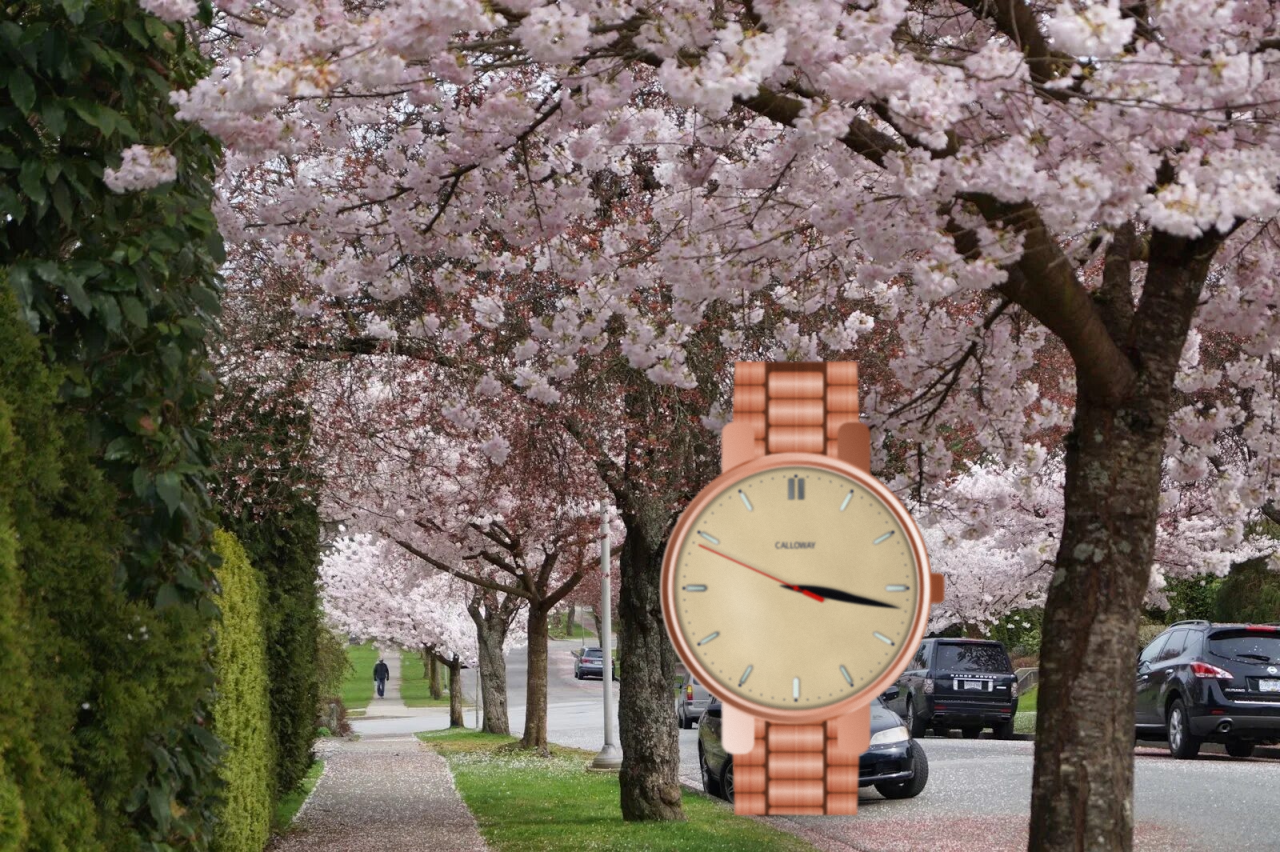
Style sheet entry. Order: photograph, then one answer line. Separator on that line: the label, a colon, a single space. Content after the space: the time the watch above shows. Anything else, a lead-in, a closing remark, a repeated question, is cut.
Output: 3:16:49
